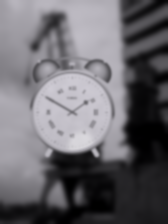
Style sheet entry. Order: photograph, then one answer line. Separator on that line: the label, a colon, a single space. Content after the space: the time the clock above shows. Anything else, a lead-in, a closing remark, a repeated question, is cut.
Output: 1:50
